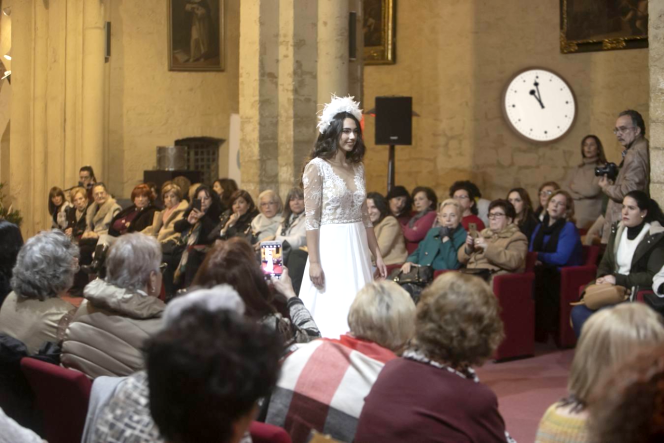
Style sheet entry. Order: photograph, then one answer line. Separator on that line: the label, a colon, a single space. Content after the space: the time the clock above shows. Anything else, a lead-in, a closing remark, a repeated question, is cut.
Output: 10:59
